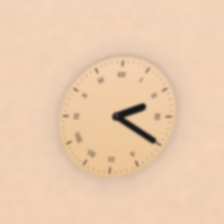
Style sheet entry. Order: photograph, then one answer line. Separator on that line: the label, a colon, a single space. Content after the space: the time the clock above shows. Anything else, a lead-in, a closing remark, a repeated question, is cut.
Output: 2:20
